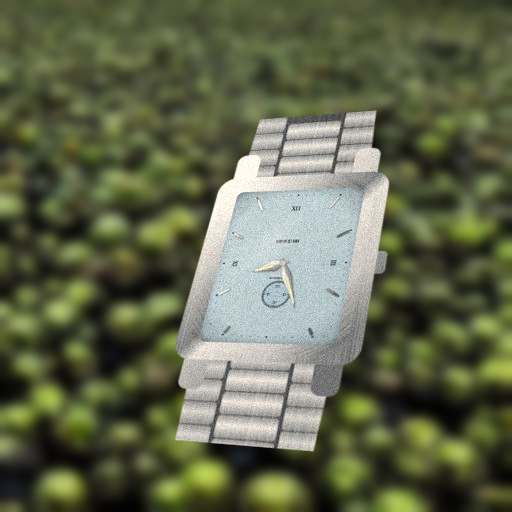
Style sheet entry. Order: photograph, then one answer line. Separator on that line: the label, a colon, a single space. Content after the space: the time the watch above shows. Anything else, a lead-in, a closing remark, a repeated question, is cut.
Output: 8:26
